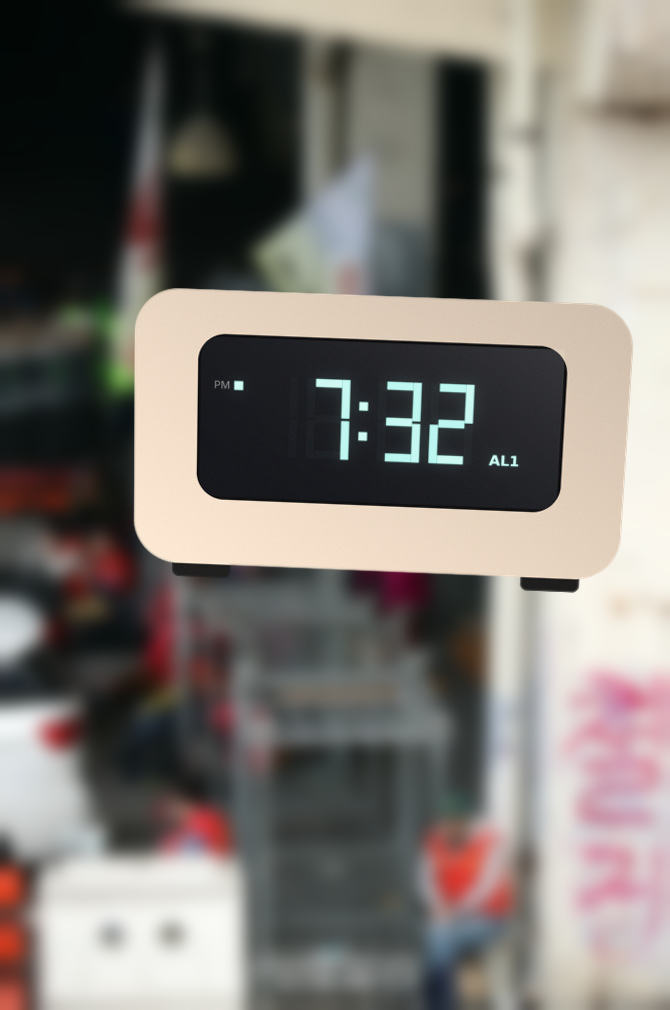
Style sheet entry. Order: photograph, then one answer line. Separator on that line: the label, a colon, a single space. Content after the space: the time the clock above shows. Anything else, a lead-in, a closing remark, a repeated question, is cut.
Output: 7:32
